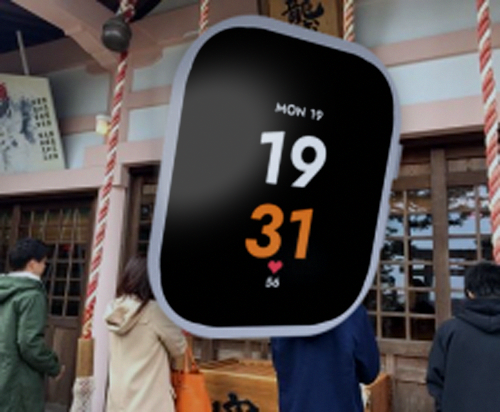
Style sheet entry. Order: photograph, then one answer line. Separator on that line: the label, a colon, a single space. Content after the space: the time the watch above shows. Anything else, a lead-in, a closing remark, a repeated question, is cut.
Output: 19:31
